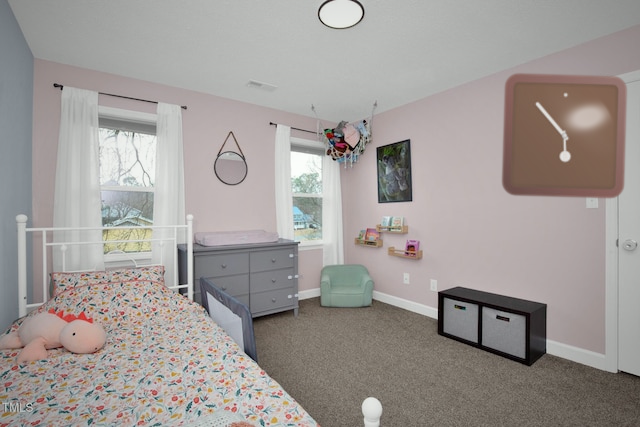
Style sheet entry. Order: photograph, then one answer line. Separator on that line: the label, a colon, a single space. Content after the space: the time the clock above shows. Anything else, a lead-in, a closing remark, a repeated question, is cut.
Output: 5:53
